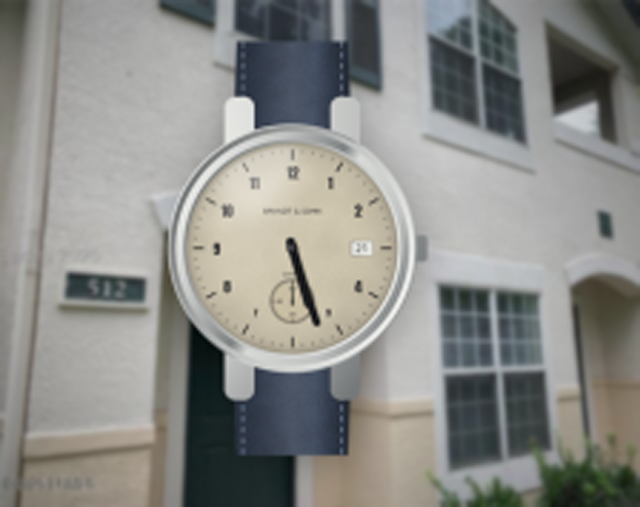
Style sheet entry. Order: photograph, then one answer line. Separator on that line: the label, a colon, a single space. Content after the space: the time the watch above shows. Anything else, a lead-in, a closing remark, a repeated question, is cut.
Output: 5:27
